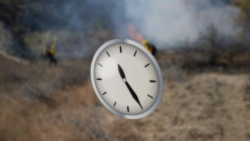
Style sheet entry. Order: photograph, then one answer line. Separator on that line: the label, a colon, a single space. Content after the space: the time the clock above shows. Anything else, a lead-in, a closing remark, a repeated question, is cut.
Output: 11:25
